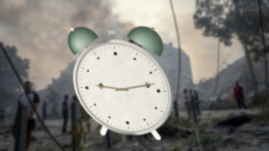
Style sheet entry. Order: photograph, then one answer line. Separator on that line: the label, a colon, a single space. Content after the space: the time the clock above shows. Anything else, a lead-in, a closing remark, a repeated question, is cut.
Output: 9:13
